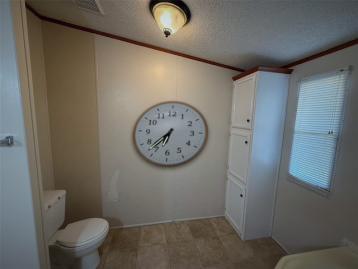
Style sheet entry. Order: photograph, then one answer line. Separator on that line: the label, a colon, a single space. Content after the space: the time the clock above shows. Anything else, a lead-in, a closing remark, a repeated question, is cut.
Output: 6:37
